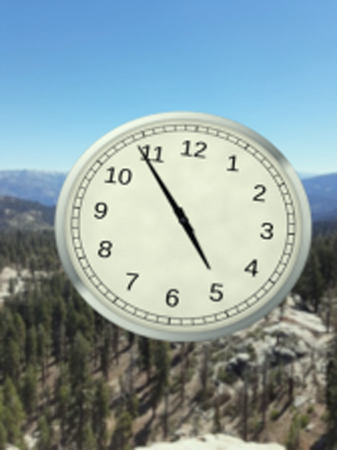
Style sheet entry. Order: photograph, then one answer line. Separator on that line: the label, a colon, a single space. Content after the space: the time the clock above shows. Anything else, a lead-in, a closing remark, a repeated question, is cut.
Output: 4:54
